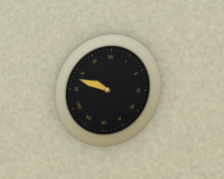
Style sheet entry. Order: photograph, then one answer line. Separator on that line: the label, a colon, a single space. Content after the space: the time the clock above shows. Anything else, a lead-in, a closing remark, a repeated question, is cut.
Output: 9:48
